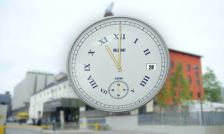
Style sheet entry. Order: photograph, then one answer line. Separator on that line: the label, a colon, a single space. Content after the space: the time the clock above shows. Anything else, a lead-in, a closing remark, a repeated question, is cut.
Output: 11:00
